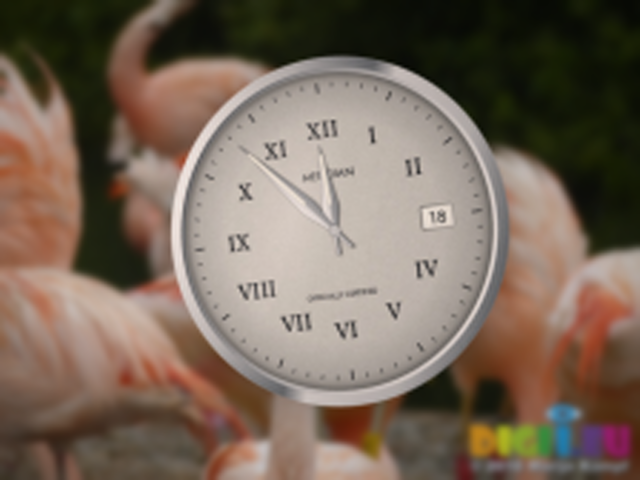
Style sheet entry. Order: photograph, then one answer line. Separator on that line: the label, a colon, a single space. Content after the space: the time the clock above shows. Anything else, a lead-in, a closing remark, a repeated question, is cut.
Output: 11:53
